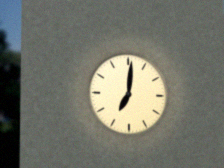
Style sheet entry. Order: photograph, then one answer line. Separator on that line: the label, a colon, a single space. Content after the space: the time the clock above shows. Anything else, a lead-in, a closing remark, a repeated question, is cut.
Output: 7:01
